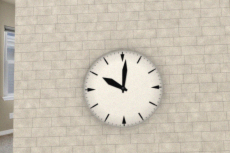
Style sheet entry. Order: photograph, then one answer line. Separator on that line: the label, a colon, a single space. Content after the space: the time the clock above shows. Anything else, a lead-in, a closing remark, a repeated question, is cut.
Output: 10:01
